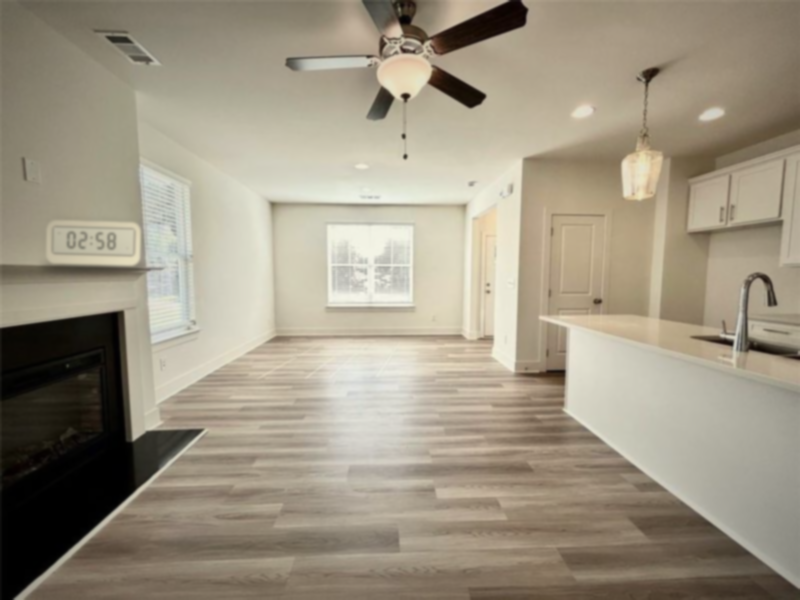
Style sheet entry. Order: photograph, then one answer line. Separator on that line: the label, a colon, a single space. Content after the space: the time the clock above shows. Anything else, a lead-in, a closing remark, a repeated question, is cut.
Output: 2:58
